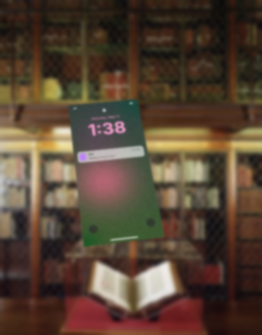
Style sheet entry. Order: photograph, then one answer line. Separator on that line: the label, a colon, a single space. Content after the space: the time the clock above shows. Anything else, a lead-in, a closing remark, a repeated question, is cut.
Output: 1:38
